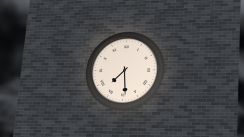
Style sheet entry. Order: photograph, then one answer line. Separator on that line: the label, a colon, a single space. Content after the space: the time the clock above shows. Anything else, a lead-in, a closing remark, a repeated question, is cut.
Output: 7:29
